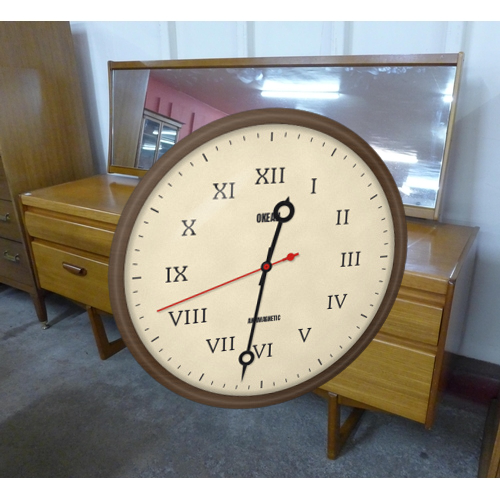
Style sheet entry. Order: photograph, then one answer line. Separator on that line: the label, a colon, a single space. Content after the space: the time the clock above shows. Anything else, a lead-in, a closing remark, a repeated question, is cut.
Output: 12:31:42
